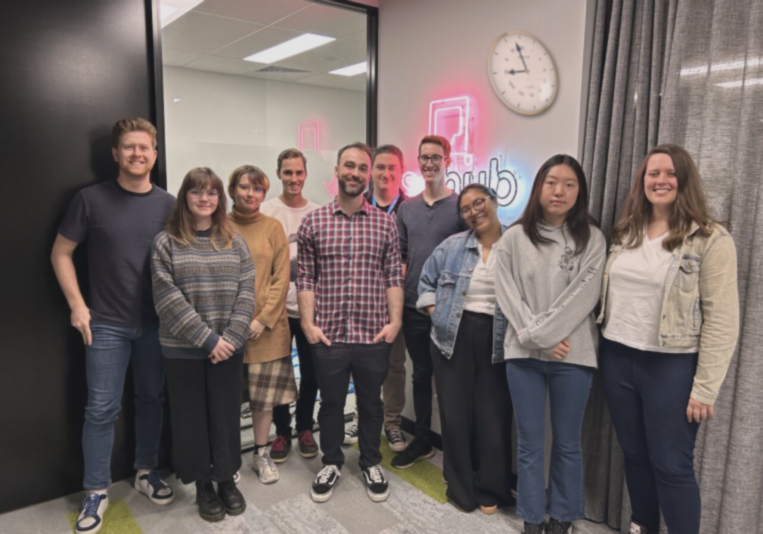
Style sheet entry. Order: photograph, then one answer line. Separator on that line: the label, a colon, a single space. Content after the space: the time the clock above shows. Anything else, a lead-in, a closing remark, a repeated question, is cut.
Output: 8:58
